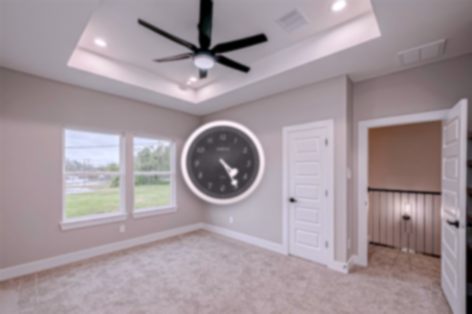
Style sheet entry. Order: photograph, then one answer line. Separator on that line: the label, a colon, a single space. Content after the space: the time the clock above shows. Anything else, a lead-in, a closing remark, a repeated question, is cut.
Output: 4:25
